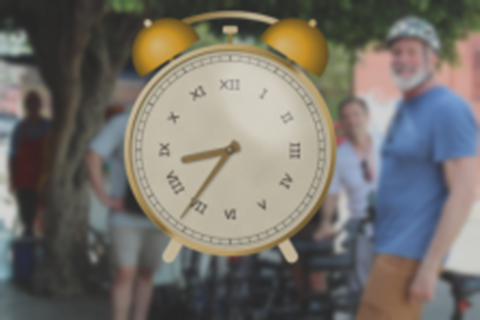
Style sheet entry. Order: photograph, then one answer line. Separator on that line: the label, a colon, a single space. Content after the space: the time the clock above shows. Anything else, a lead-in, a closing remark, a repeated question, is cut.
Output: 8:36
